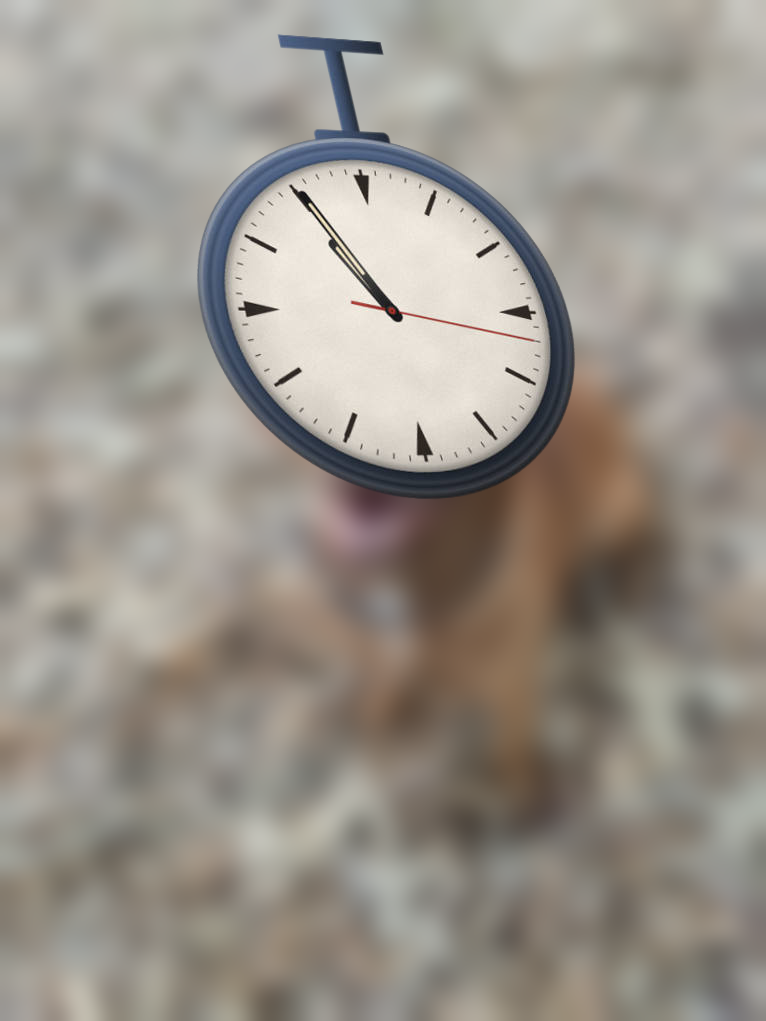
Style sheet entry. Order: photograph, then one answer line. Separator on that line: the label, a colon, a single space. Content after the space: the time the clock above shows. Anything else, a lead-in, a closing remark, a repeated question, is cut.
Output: 10:55:17
